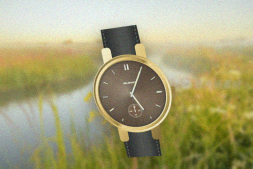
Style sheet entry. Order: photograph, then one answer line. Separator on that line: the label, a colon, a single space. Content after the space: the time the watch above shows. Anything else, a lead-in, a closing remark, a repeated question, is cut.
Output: 5:05
